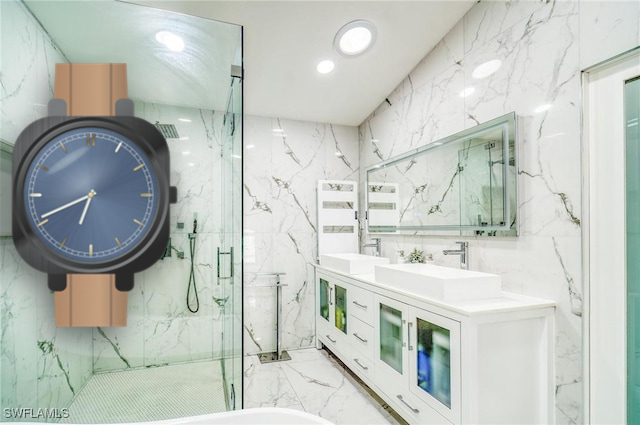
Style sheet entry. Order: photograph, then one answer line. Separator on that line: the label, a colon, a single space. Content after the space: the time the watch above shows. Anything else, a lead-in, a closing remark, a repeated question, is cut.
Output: 6:41
